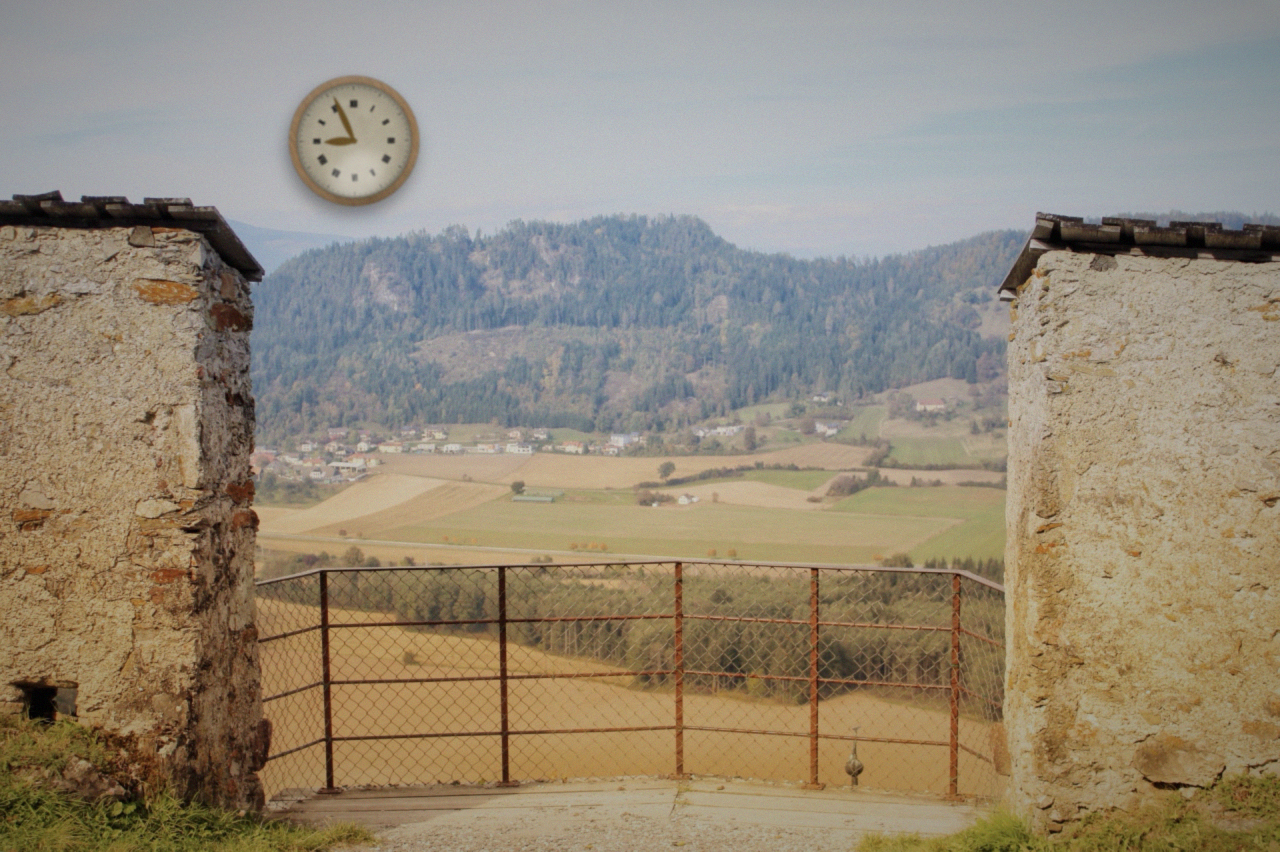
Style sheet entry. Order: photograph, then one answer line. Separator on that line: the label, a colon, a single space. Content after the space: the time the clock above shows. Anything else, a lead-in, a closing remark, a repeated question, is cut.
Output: 8:56
